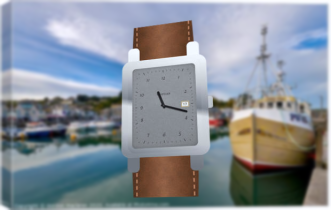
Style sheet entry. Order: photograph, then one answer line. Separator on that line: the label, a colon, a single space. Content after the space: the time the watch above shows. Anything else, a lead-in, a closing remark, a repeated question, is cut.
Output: 11:18
